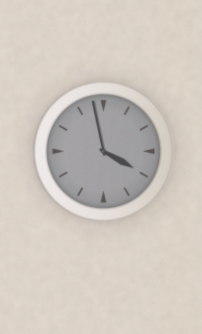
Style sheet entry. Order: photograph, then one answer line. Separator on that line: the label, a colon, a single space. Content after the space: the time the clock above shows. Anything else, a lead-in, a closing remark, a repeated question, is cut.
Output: 3:58
